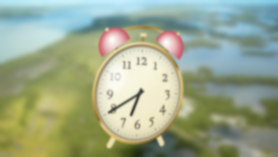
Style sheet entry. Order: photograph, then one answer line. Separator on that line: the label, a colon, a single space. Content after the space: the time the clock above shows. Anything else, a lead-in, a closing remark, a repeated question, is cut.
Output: 6:40
